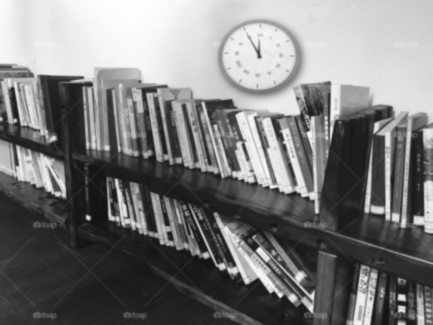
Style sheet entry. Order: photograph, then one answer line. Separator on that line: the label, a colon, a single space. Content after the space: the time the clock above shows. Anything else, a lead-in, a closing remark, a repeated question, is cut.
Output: 11:55
